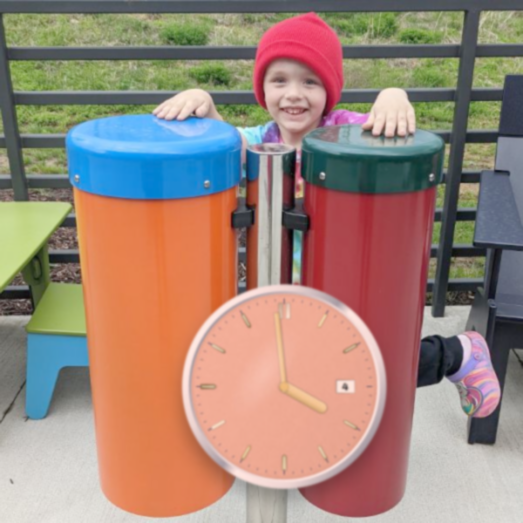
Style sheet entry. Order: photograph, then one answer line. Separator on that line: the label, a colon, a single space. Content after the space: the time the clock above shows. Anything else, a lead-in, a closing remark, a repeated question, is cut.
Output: 3:59
